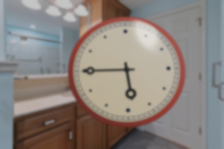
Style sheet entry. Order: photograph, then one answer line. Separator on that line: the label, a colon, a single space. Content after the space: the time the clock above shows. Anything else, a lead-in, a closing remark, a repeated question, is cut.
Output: 5:45
